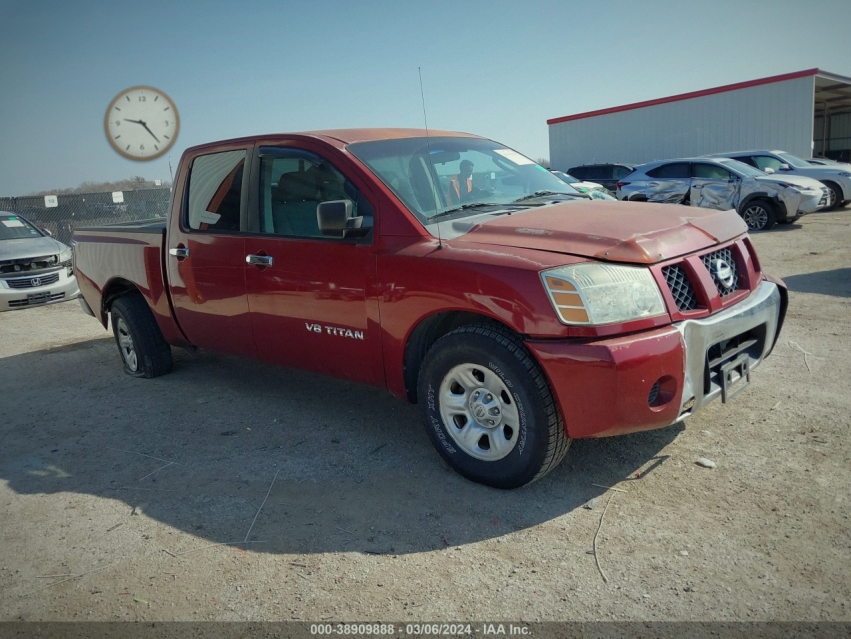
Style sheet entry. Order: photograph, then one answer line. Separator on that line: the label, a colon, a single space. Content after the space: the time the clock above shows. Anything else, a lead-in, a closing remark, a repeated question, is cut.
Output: 9:23
